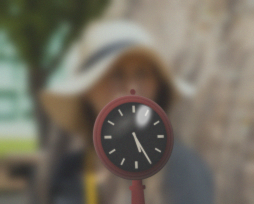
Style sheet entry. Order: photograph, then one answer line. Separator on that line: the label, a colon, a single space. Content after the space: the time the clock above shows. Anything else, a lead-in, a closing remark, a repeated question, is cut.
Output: 5:25
